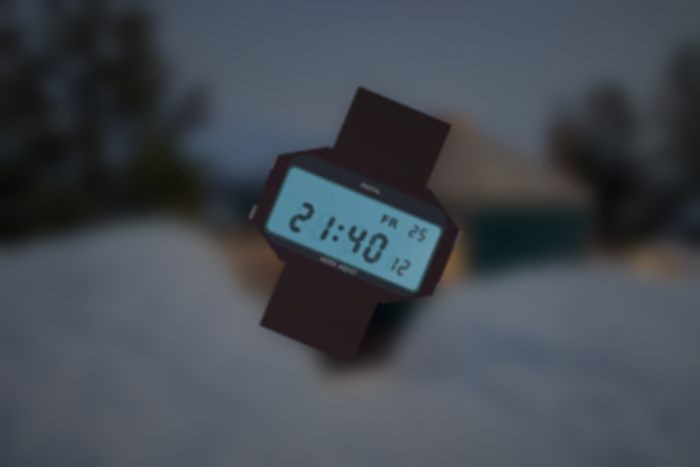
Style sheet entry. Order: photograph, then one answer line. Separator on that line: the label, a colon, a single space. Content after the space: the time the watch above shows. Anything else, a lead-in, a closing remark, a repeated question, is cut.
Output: 21:40:12
